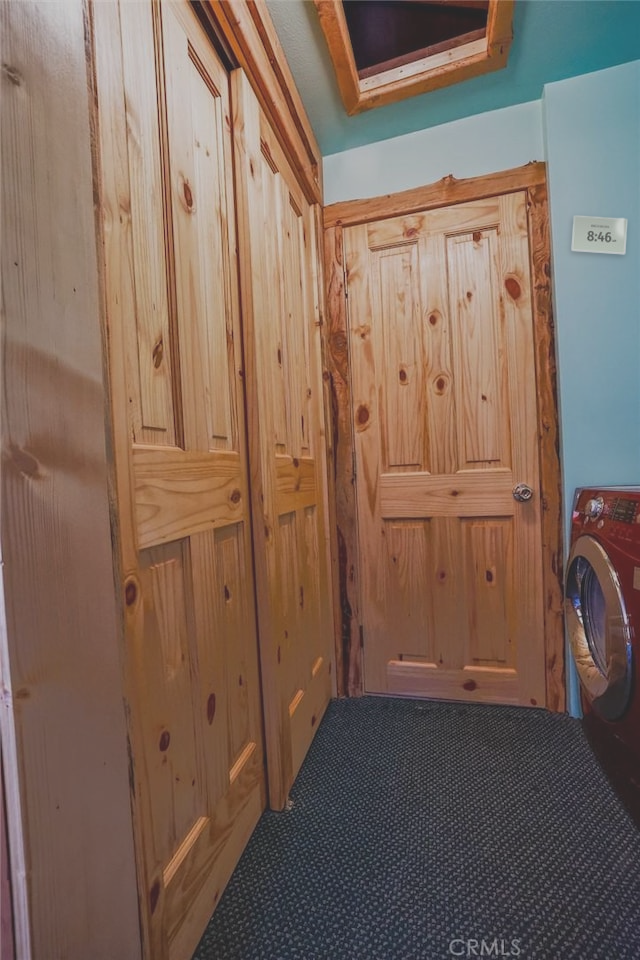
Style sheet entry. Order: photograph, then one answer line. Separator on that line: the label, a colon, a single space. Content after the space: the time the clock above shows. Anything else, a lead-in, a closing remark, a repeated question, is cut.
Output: 8:46
